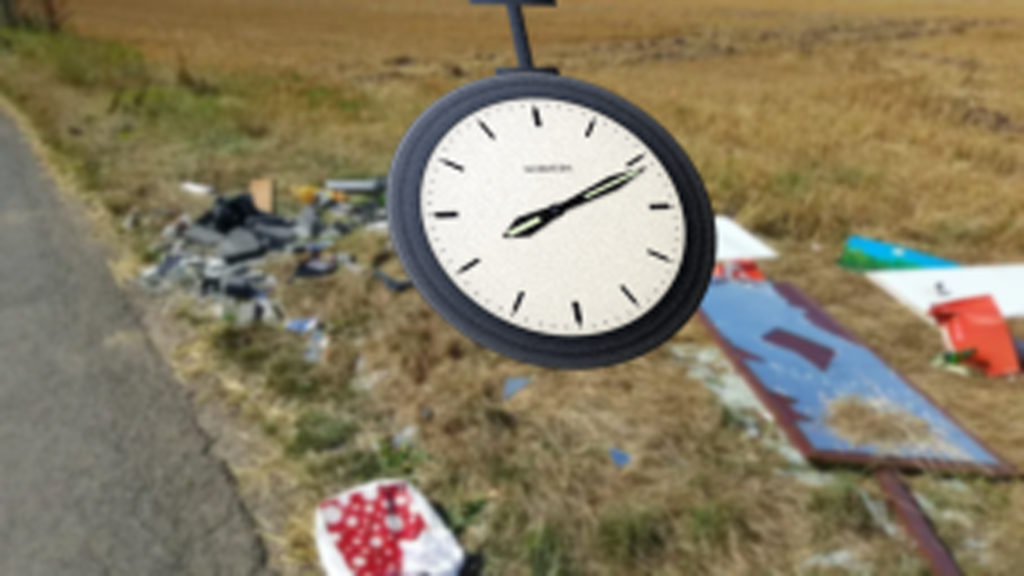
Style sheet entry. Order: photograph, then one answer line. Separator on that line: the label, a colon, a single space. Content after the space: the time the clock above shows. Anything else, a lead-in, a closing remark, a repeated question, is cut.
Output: 8:11
